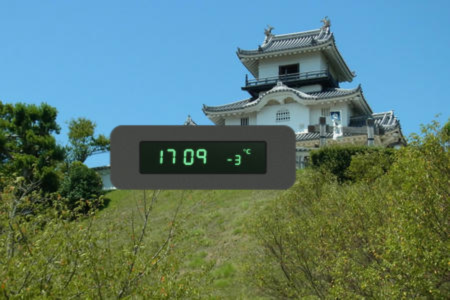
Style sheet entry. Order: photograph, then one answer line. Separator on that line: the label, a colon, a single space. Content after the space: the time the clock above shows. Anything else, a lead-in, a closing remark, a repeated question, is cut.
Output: 17:09
